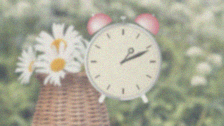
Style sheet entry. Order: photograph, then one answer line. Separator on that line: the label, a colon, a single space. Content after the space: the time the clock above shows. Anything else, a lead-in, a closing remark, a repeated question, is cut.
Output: 1:11
